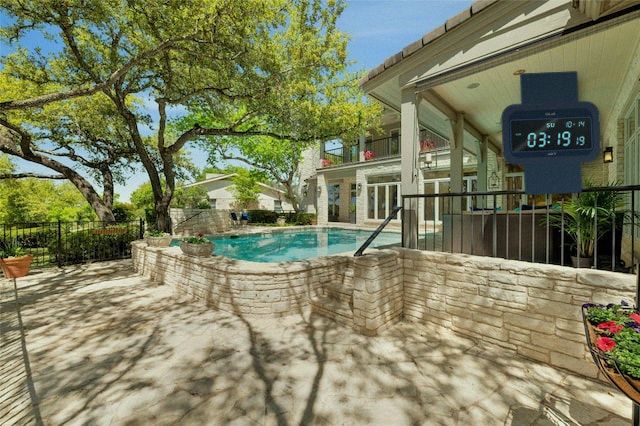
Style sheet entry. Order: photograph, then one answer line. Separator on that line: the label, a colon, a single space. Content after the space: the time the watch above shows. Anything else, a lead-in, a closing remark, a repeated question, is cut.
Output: 3:19:19
